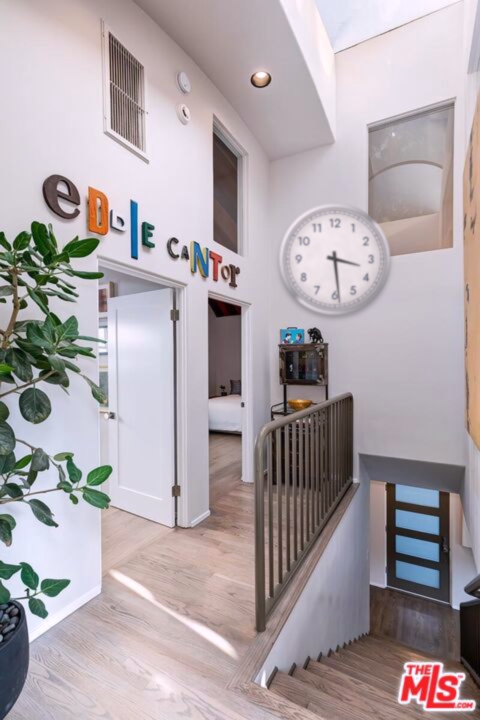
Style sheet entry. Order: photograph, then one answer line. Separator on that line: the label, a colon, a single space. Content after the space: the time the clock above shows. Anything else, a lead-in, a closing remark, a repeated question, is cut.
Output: 3:29
